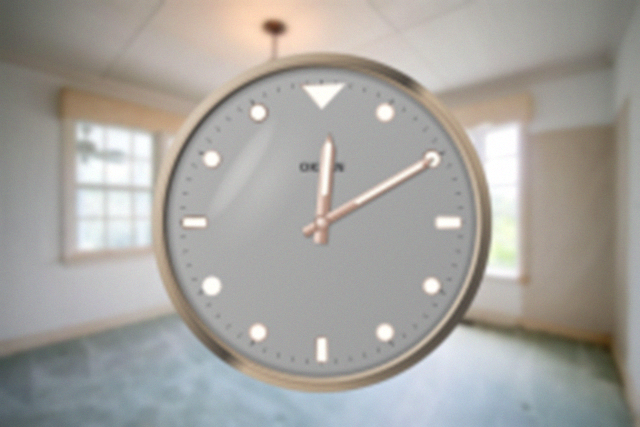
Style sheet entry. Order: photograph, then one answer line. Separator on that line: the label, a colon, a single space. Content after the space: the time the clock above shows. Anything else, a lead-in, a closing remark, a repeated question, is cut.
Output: 12:10
